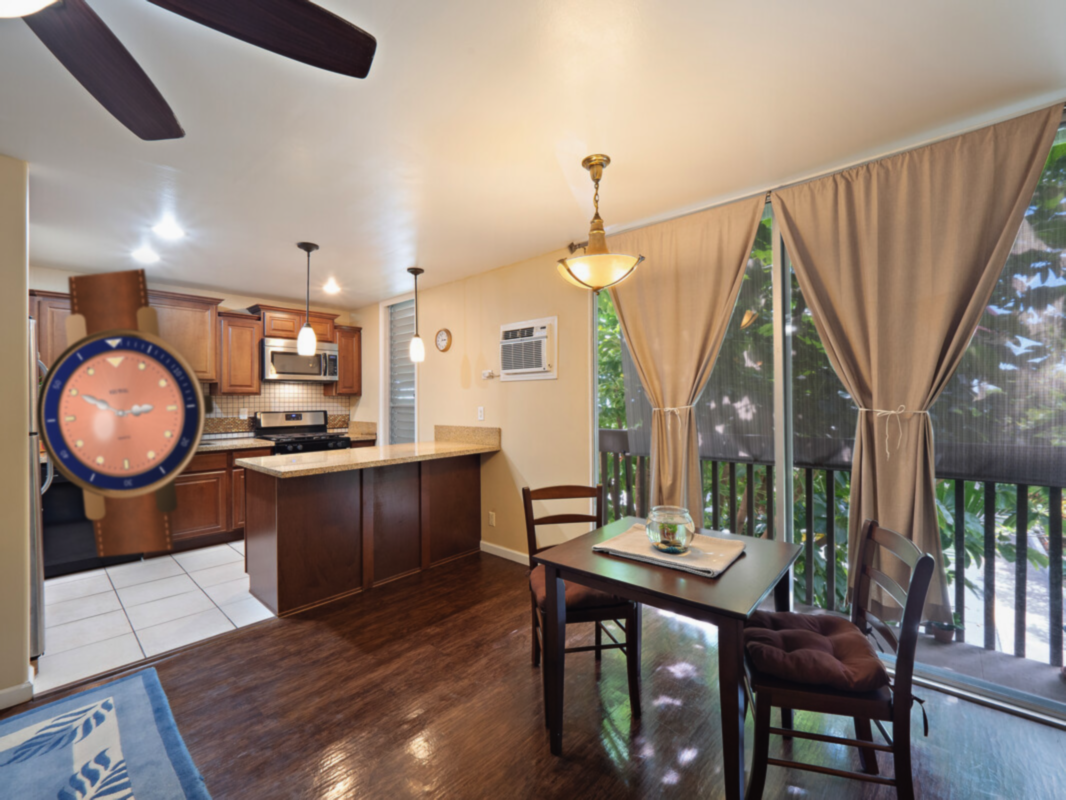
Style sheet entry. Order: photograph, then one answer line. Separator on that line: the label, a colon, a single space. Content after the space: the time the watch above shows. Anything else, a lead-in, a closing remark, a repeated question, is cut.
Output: 2:50
